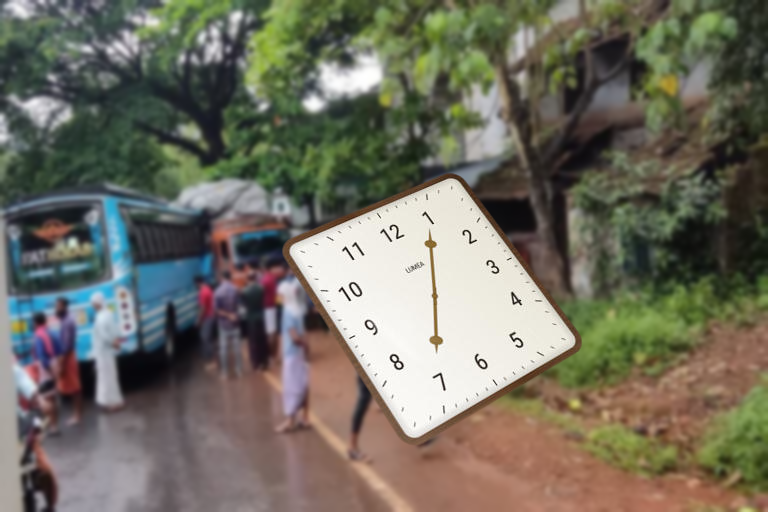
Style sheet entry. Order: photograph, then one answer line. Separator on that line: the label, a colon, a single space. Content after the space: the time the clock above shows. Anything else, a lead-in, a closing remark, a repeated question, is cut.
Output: 7:05
